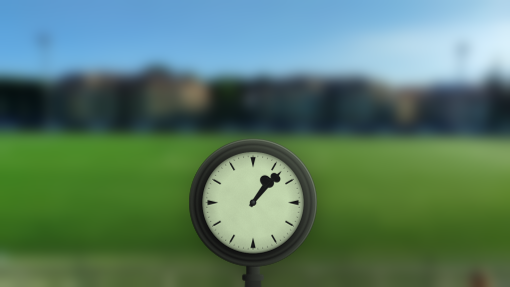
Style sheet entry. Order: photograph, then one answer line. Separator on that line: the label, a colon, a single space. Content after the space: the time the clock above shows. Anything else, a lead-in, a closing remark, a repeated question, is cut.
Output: 1:07
